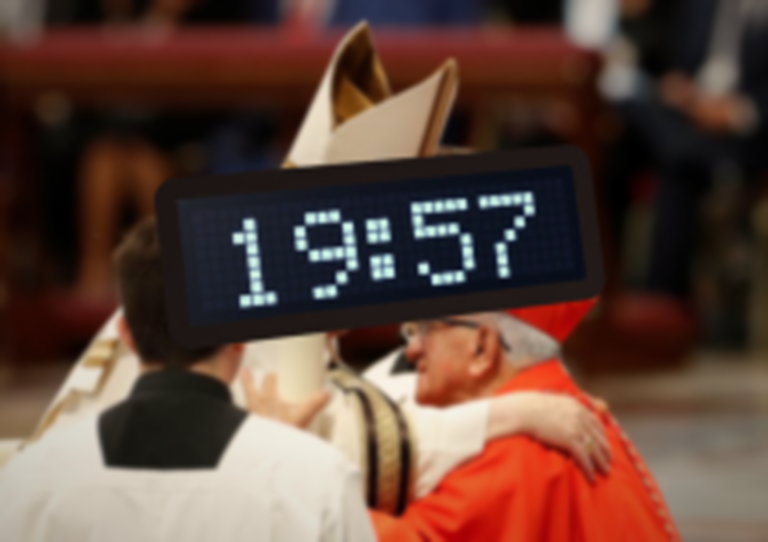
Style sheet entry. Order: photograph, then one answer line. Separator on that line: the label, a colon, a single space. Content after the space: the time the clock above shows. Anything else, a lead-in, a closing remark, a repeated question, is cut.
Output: 19:57
